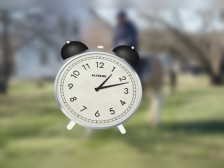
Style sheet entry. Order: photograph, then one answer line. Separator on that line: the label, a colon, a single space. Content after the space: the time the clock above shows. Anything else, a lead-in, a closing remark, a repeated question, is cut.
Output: 1:12
